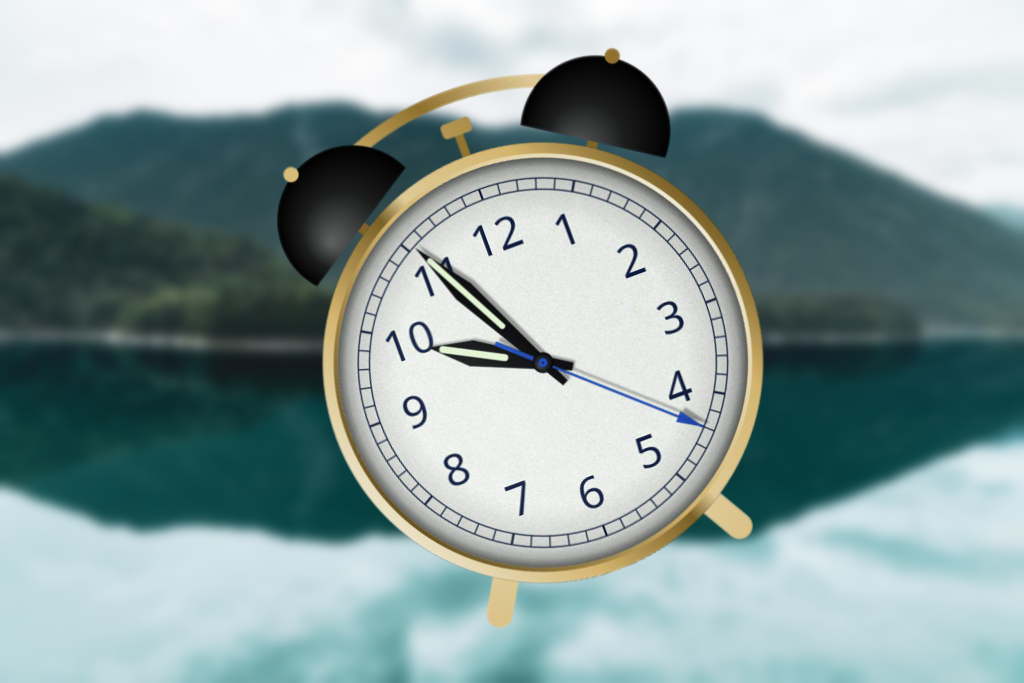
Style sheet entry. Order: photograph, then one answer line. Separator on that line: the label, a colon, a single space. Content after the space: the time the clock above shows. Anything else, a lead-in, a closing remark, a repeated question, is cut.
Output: 9:55:22
